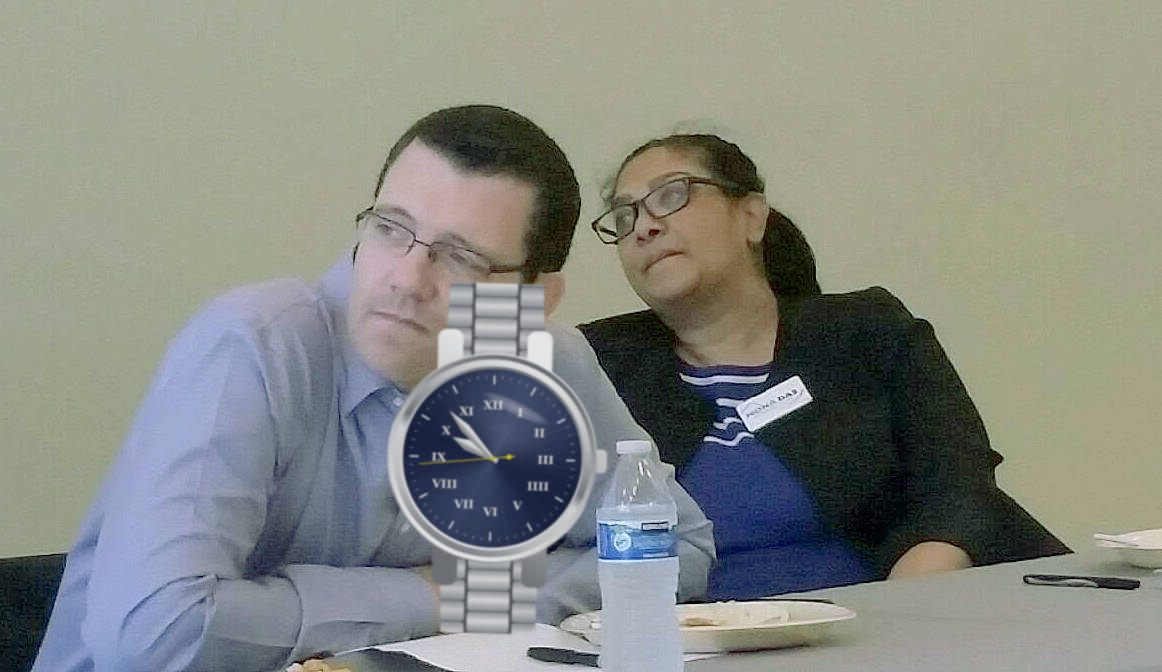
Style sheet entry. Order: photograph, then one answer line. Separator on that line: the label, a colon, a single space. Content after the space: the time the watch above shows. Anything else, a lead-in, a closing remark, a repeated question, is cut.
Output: 9:52:44
